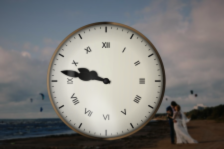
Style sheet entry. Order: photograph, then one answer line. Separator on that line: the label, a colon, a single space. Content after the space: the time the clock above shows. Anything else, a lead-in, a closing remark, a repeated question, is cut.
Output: 9:47
